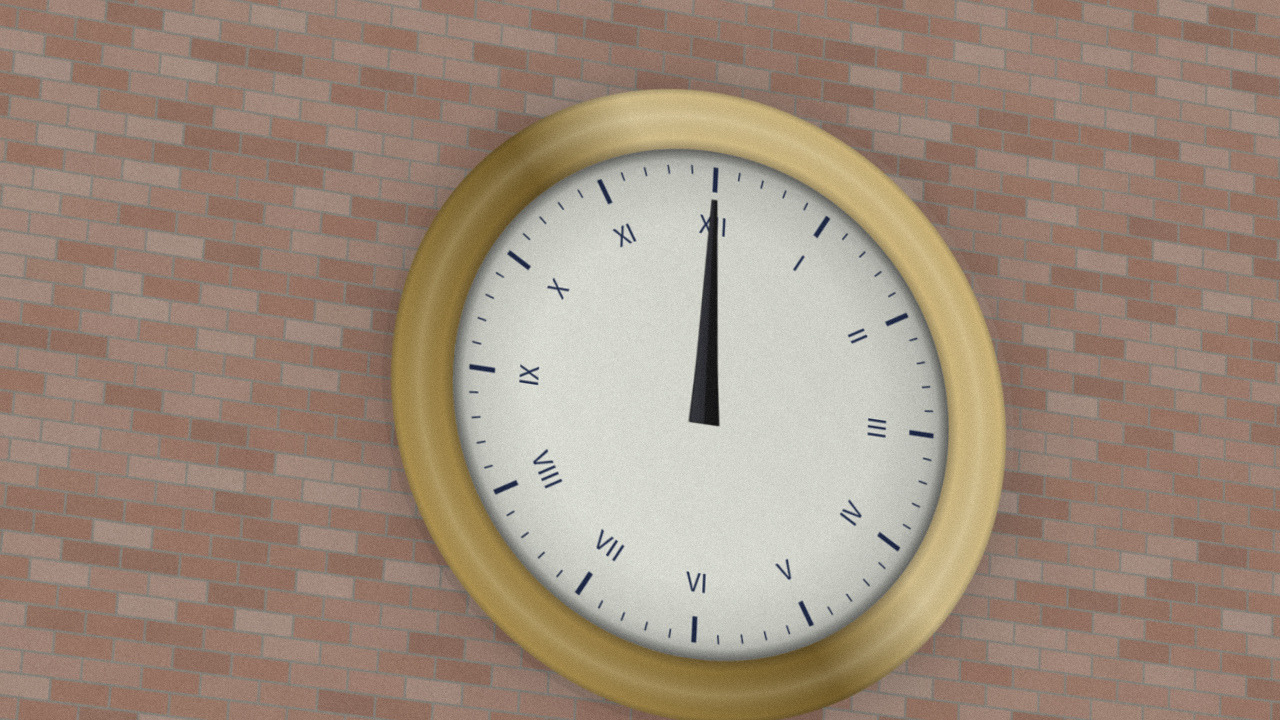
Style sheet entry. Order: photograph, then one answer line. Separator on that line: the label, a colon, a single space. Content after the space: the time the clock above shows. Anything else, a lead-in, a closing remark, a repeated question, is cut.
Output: 12:00
